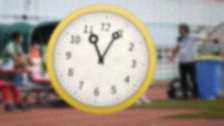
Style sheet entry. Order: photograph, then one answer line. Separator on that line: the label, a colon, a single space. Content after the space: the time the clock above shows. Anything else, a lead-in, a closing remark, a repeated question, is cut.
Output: 11:04
